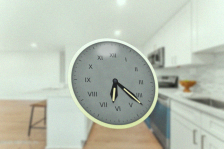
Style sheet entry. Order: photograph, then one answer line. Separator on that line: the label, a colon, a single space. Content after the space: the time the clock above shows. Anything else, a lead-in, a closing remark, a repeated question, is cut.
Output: 6:22
